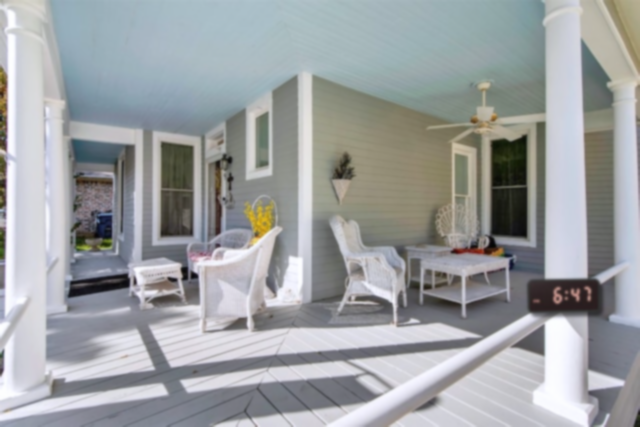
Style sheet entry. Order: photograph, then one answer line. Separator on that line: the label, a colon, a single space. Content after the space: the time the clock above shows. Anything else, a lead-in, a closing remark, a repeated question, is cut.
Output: 6:47
